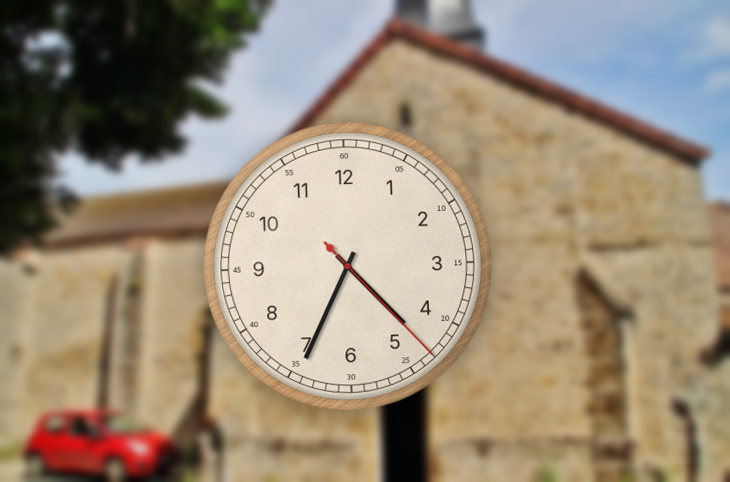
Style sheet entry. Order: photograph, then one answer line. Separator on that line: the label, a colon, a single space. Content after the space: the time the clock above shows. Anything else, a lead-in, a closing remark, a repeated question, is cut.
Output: 4:34:23
